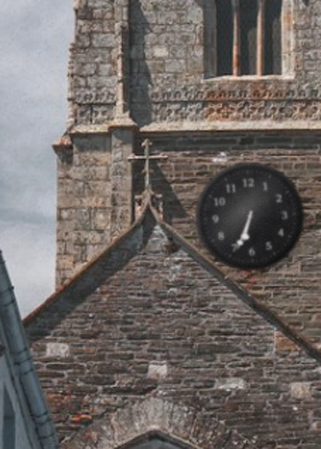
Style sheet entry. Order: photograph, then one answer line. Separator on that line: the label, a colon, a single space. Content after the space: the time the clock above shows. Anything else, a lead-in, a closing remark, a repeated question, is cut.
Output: 6:34
